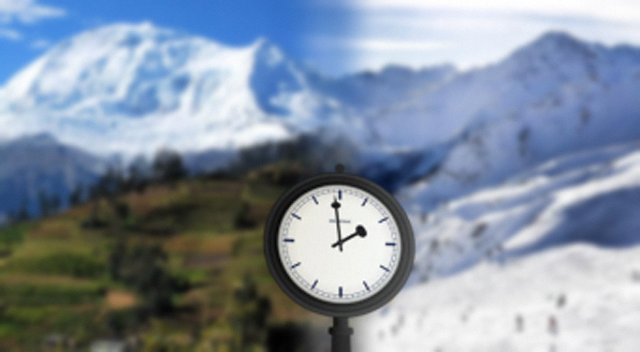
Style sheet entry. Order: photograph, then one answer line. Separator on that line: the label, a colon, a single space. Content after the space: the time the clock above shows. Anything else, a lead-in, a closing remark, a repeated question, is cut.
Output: 1:59
